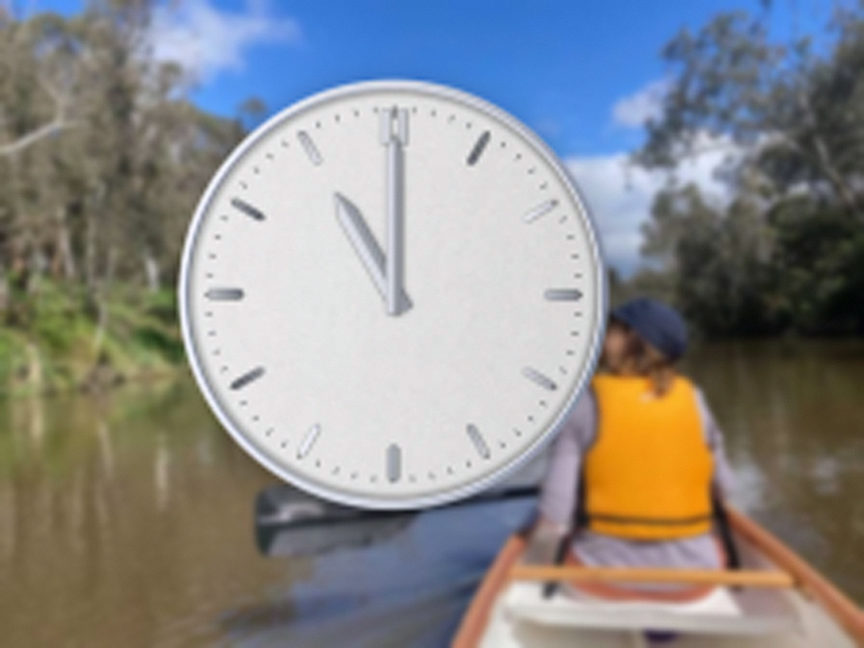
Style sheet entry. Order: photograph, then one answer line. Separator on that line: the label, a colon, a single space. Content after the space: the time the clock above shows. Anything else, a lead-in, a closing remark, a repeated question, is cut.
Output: 11:00
